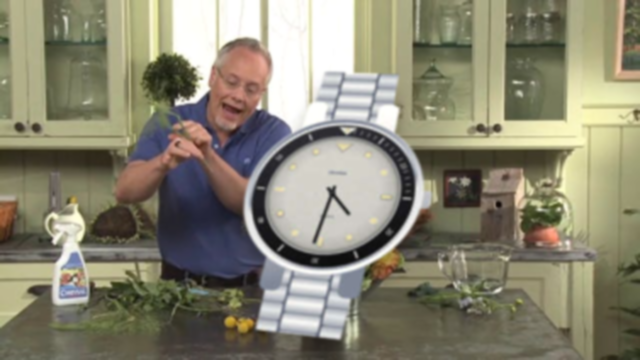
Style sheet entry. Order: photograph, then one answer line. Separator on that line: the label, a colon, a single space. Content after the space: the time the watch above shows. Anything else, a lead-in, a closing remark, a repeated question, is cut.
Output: 4:31
